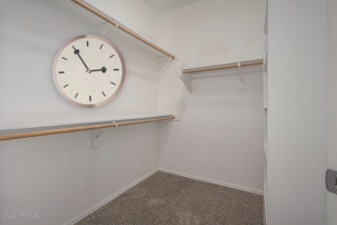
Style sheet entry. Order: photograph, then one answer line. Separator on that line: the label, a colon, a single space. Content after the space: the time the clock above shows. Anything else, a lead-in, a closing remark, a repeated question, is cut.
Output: 2:55
